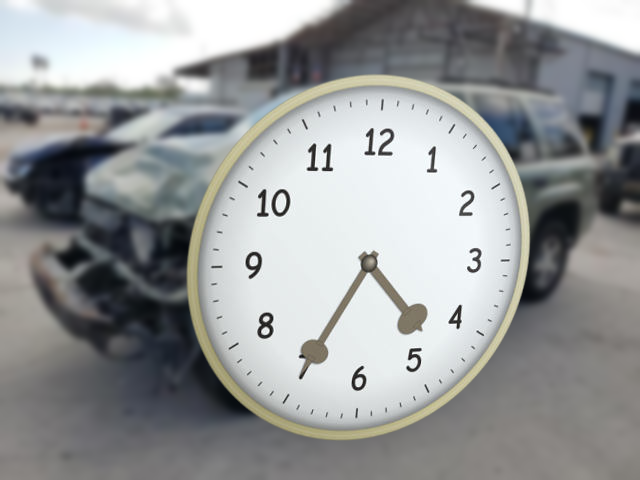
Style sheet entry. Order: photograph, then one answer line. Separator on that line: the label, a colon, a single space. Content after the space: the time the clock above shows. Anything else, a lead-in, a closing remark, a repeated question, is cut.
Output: 4:35
